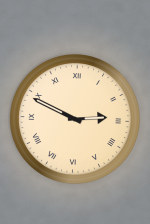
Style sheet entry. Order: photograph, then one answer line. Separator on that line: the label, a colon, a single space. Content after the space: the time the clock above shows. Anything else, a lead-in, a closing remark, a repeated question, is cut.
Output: 2:49
